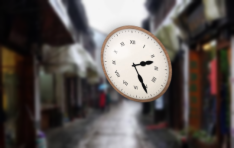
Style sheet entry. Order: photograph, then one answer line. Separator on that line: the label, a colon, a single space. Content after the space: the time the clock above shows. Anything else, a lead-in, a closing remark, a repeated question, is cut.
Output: 2:26
